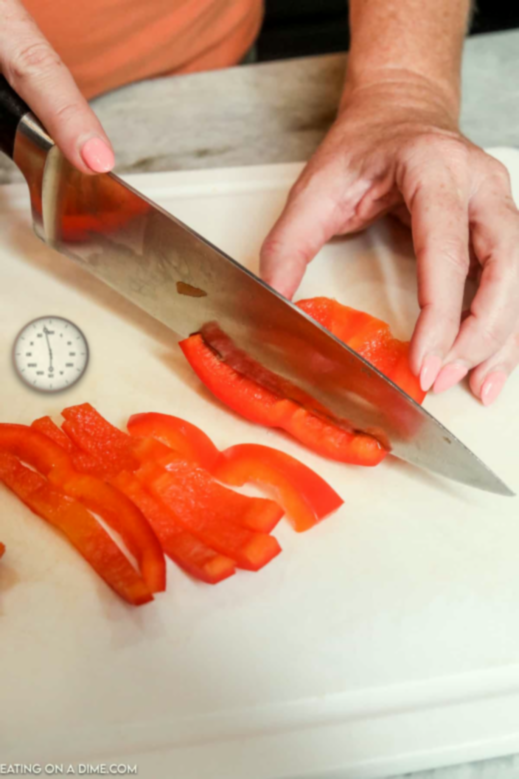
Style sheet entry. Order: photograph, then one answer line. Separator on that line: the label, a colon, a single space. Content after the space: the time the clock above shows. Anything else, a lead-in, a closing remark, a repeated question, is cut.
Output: 5:58
